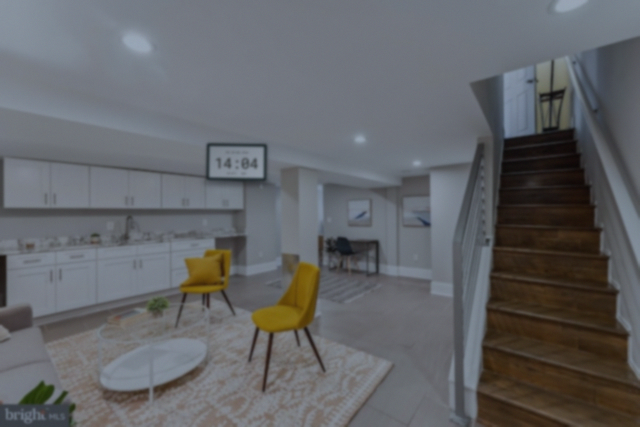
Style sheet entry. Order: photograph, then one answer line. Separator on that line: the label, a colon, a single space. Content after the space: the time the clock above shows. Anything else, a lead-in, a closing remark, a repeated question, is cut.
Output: 14:04
